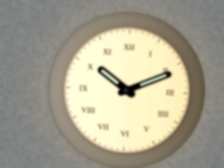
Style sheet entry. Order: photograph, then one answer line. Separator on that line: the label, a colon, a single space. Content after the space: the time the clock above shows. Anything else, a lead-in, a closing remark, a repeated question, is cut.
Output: 10:11
